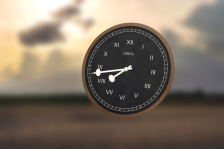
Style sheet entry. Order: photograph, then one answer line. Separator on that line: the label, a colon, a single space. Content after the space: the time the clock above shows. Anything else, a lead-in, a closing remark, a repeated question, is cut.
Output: 7:43
